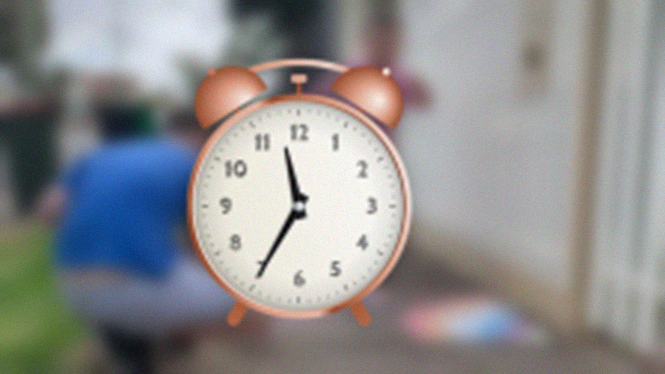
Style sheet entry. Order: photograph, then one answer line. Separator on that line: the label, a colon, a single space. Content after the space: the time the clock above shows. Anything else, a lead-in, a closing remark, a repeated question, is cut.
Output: 11:35
